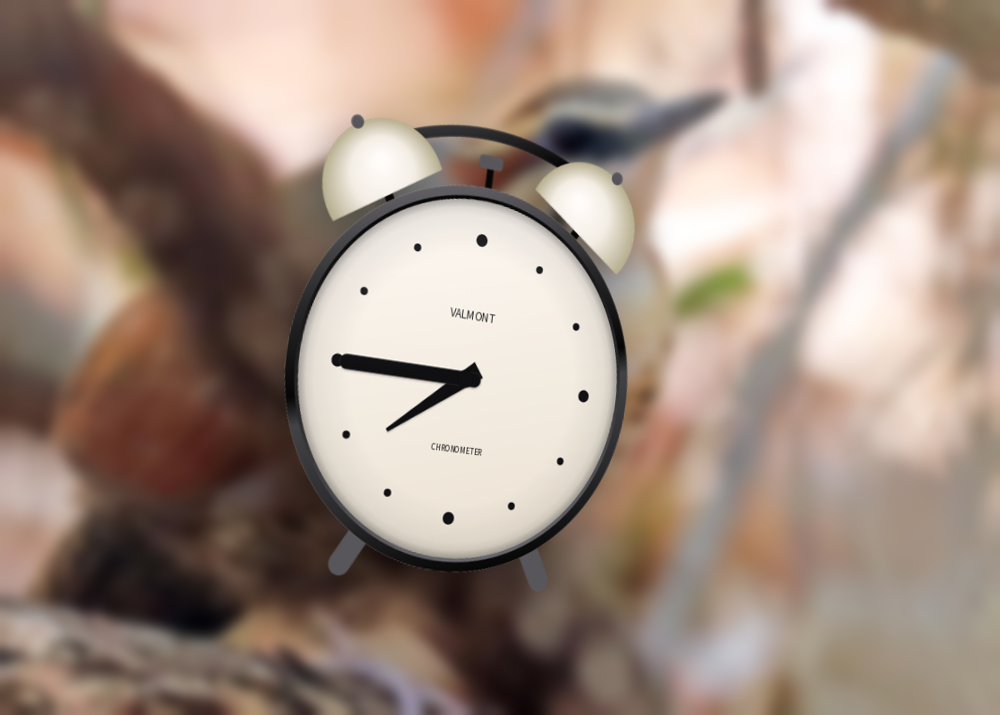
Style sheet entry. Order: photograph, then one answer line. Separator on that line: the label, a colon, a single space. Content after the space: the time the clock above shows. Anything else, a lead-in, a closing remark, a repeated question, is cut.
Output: 7:45
